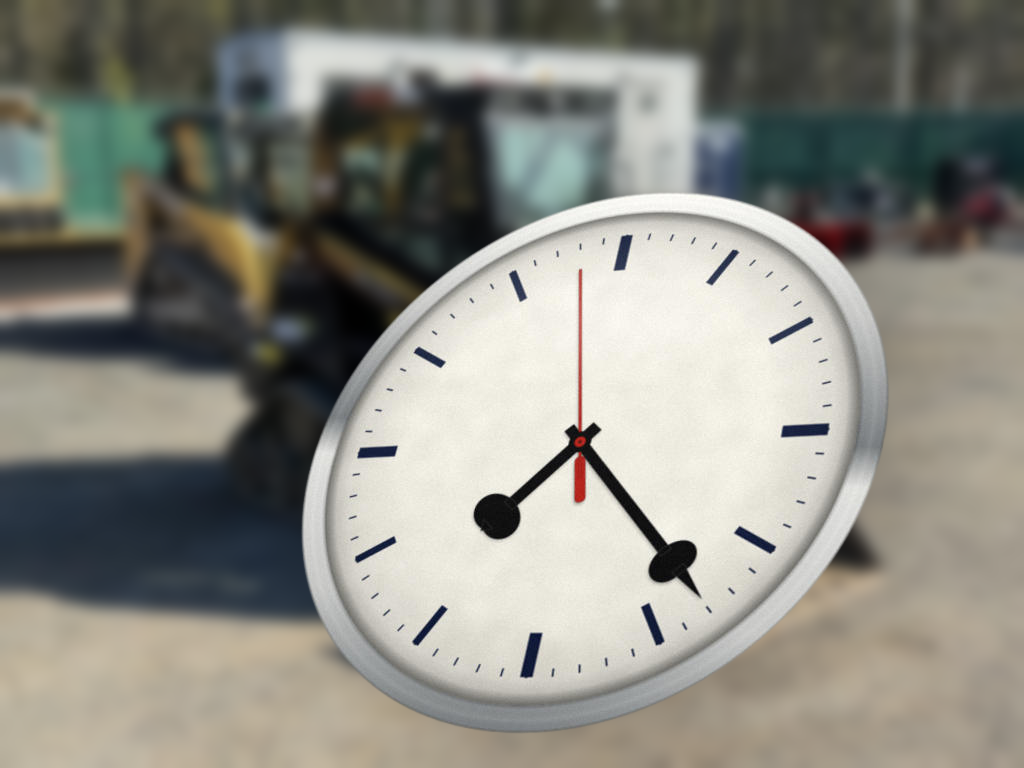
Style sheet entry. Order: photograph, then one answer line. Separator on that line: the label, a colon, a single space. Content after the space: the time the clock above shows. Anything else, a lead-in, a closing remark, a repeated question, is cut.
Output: 7:22:58
